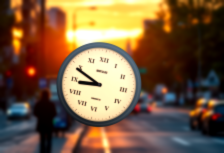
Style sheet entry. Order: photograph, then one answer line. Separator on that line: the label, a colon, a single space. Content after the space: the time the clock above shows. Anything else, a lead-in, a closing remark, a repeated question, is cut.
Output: 8:49
